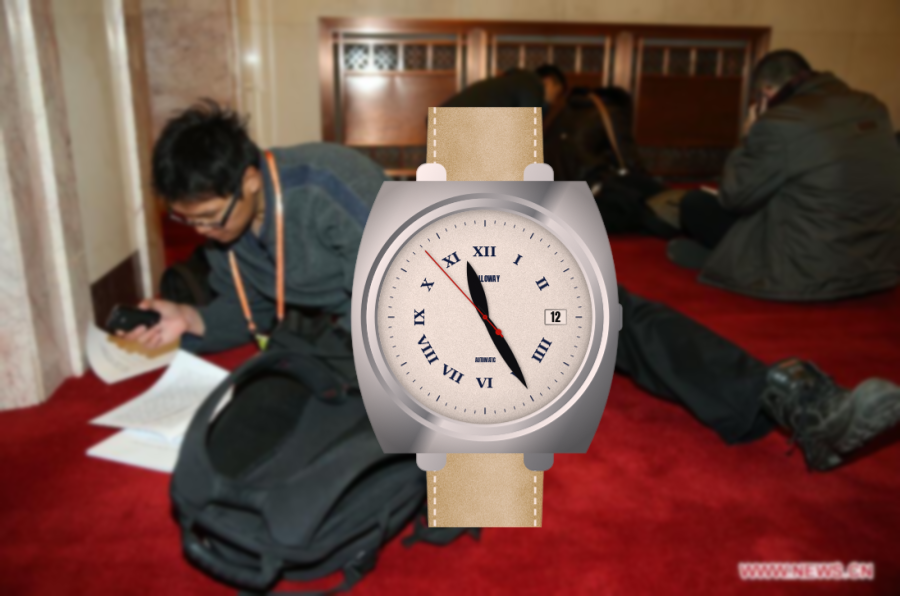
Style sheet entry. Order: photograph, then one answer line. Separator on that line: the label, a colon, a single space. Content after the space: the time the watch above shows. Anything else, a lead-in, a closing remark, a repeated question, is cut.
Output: 11:24:53
